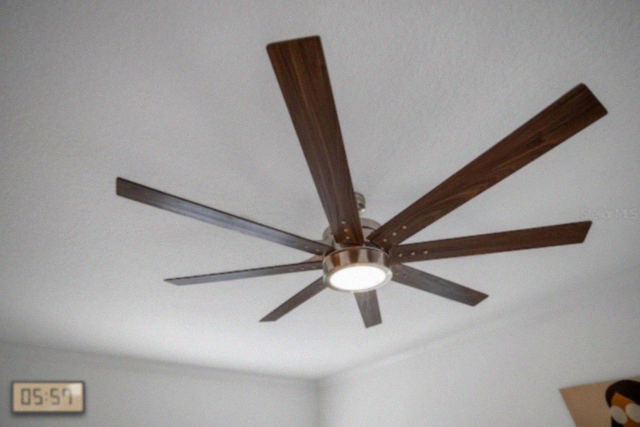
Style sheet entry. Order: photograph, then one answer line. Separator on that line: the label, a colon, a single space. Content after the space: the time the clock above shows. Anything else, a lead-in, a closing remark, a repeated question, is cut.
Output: 5:57
